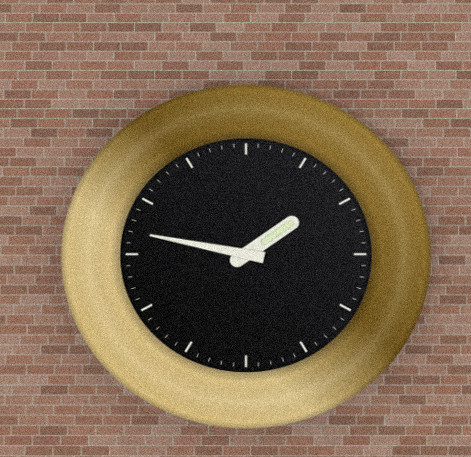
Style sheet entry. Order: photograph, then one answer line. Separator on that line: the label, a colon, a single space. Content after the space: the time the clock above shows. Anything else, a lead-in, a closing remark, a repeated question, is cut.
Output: 1:47
